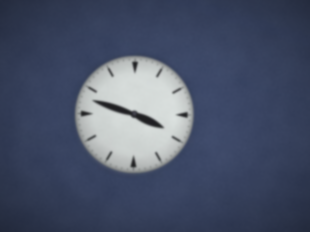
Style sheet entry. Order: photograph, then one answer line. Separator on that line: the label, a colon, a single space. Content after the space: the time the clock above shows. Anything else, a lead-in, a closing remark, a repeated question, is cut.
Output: 3:48
